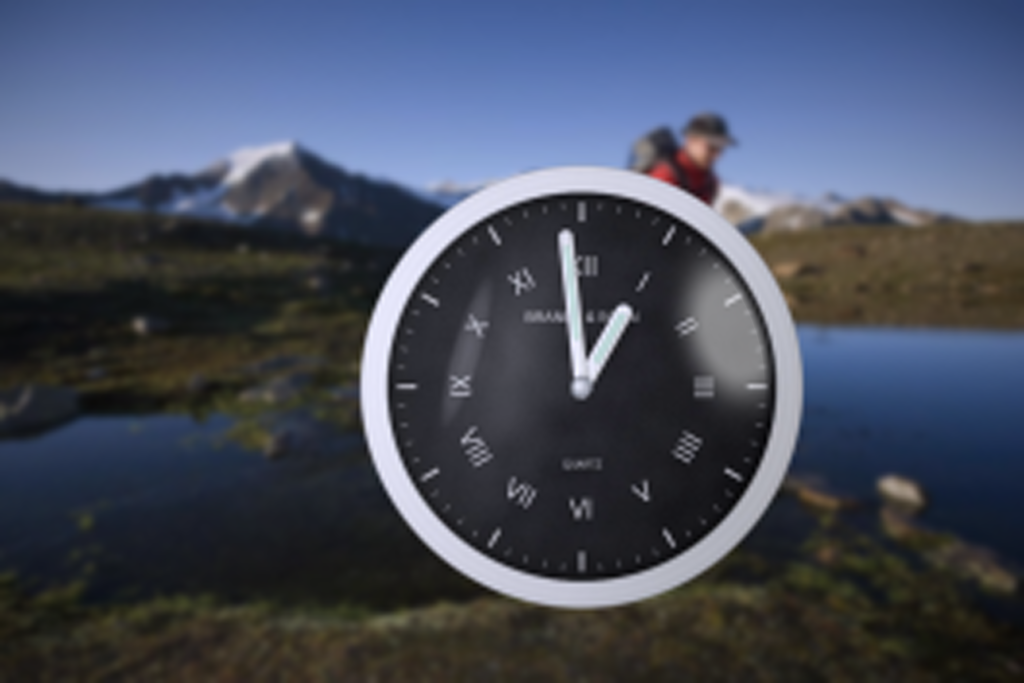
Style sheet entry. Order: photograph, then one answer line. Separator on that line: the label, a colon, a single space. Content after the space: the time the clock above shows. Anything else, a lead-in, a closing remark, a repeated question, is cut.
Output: 12:59
